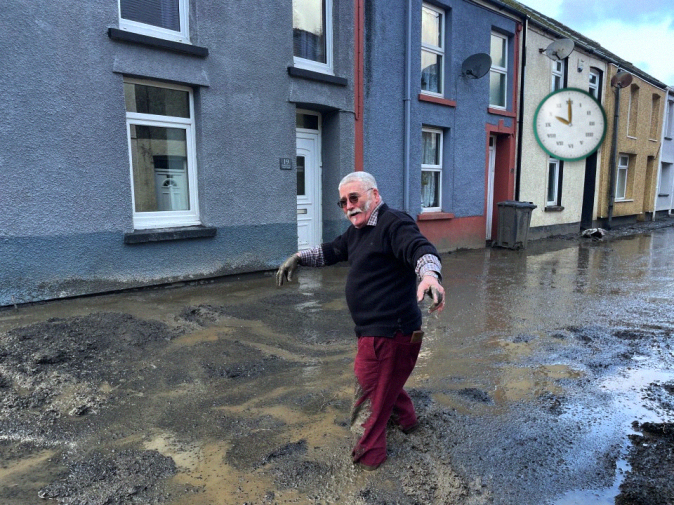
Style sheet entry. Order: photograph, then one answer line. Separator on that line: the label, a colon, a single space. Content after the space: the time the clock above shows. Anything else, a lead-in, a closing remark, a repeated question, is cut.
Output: 10:00
